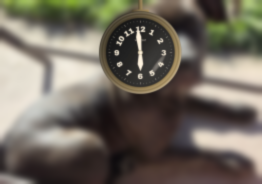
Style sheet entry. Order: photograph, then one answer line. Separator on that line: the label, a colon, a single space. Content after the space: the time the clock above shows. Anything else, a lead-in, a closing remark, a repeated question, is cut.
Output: 5:59
